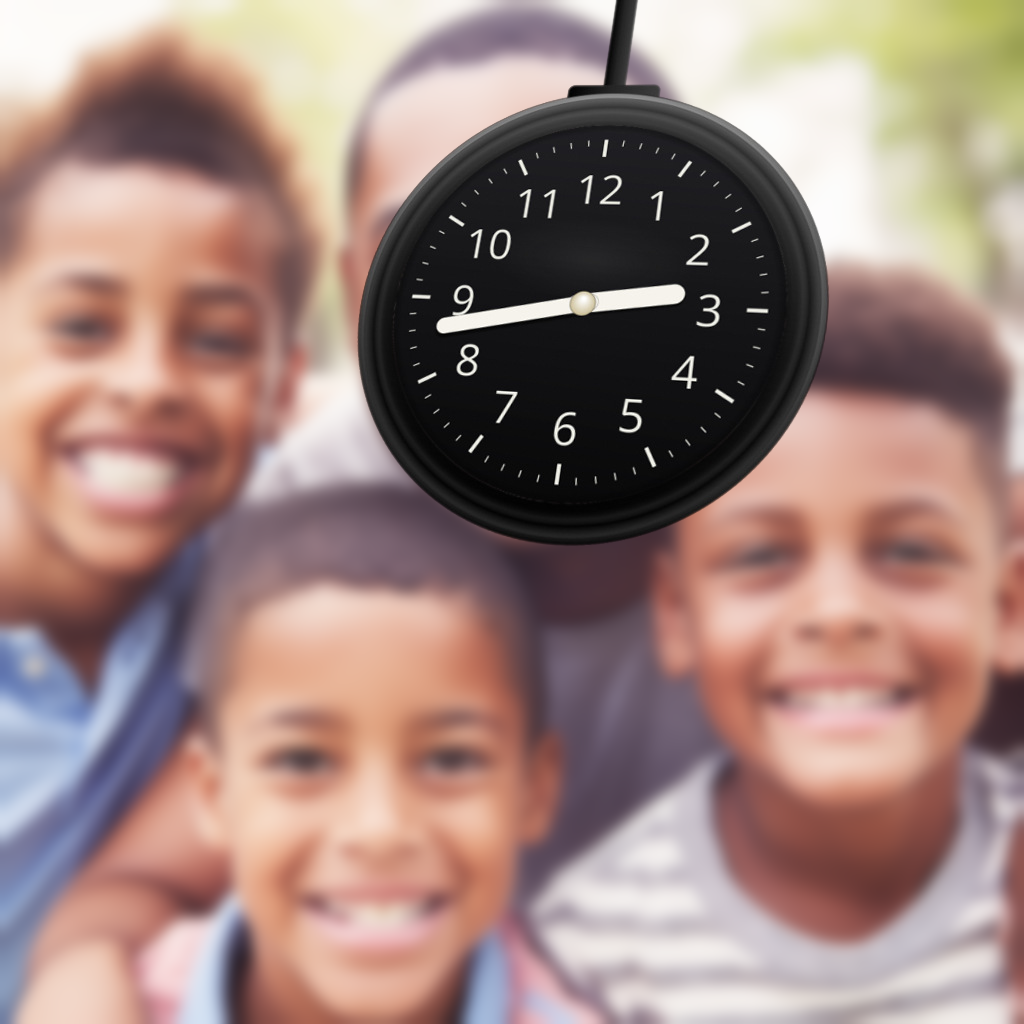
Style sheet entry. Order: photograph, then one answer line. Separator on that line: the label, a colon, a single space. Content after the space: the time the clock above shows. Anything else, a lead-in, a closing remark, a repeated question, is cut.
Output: 2:43
